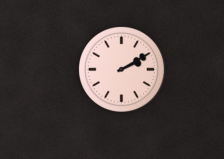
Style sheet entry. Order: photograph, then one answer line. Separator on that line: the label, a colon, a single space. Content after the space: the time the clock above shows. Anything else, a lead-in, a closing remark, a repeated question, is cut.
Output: 2:10
